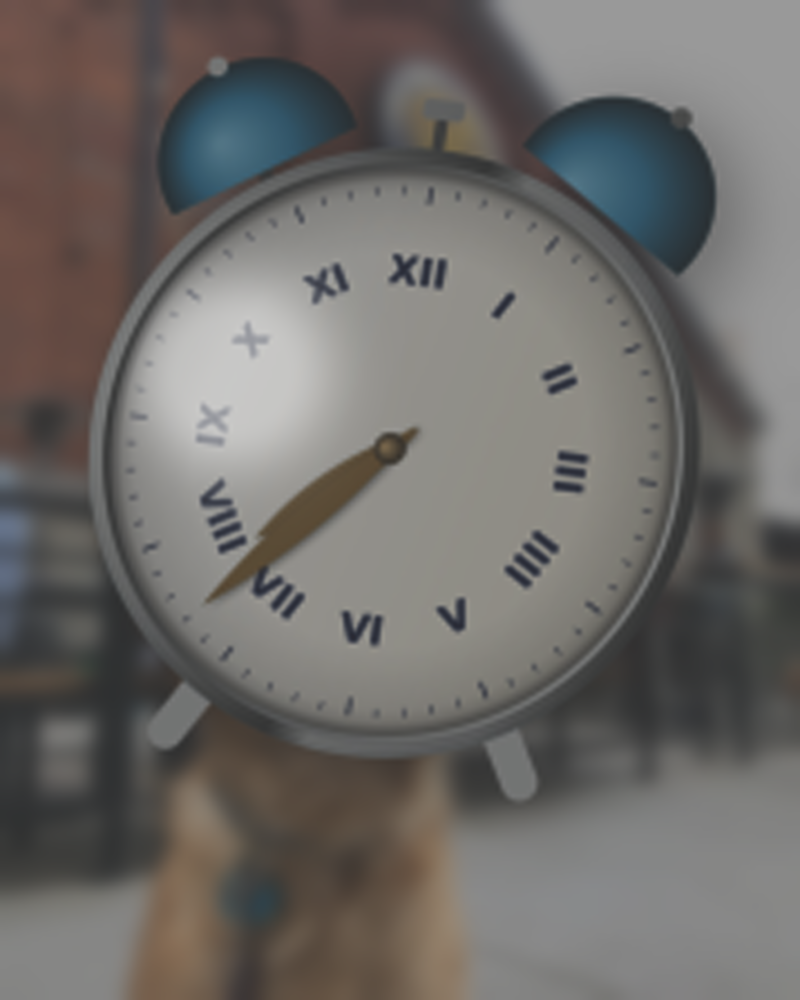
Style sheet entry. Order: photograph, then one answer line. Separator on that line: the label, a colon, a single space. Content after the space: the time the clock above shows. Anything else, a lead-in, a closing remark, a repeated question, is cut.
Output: 7:37
